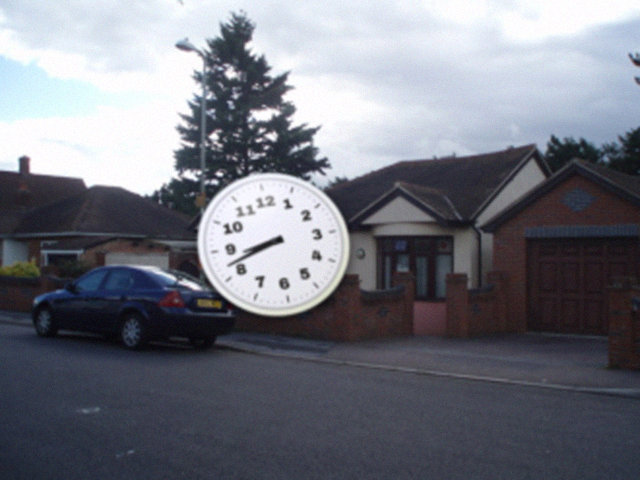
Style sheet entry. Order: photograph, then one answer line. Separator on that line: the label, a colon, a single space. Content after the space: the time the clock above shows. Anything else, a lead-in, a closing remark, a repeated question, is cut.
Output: 8:42
